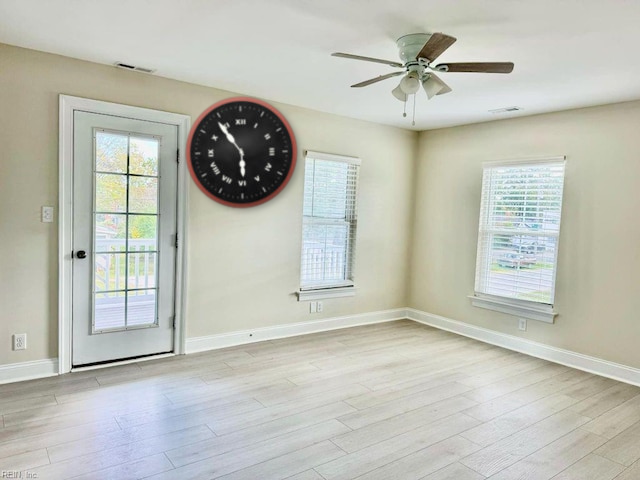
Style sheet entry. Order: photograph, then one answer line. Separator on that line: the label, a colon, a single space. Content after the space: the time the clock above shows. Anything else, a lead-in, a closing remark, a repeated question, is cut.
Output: 5:54
